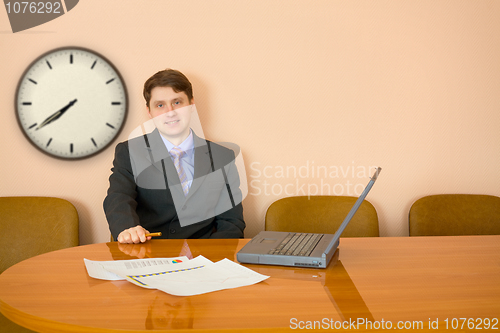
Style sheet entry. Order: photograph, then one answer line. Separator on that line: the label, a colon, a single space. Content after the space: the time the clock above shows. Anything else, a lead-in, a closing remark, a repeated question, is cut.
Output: 7:39
